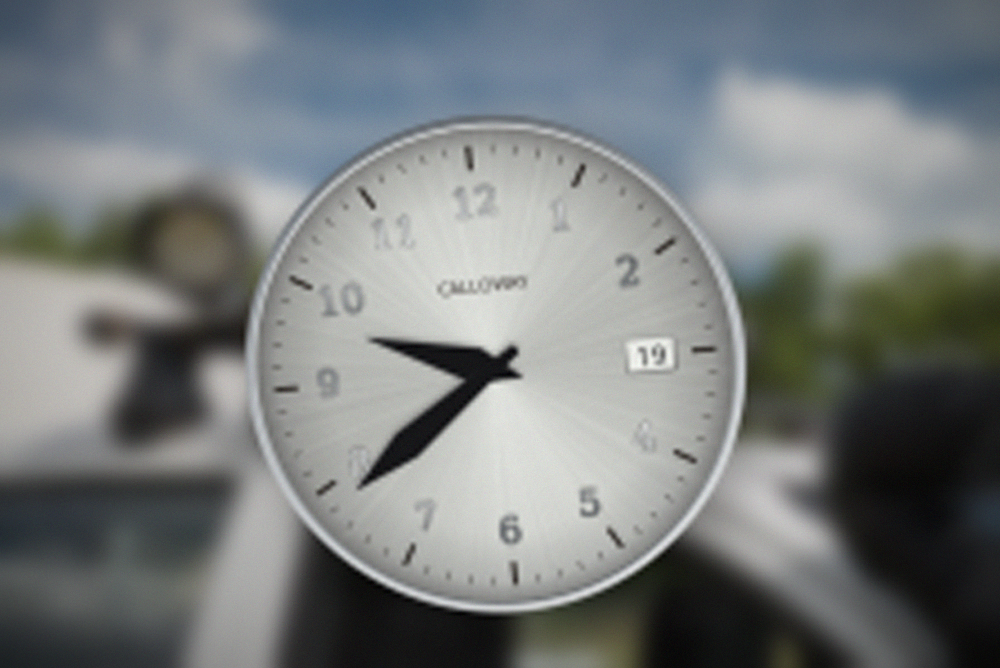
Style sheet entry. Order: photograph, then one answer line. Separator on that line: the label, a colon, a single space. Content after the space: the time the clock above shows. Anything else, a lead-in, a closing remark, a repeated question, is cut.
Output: 9:39
